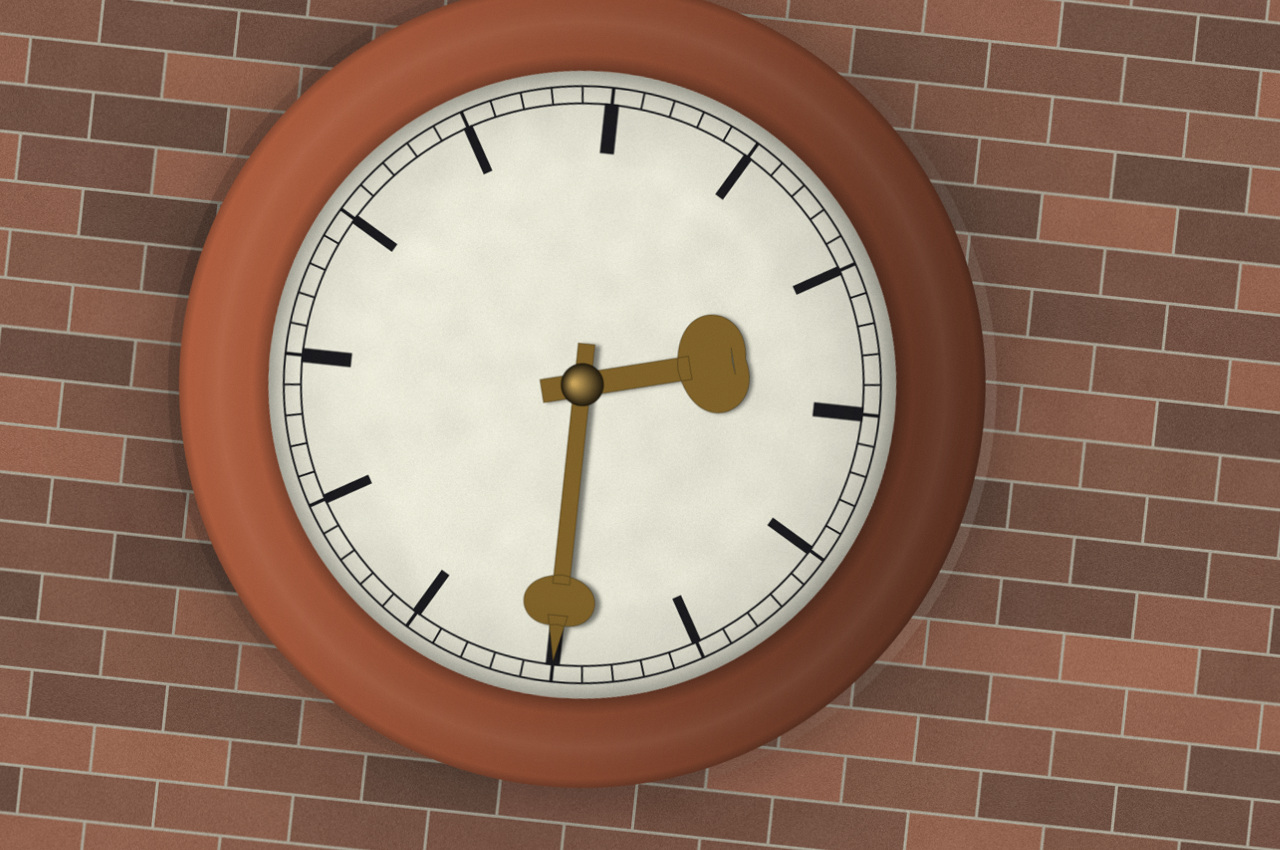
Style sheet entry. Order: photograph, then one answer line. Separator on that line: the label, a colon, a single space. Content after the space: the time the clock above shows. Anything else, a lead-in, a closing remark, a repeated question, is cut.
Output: 2:30
